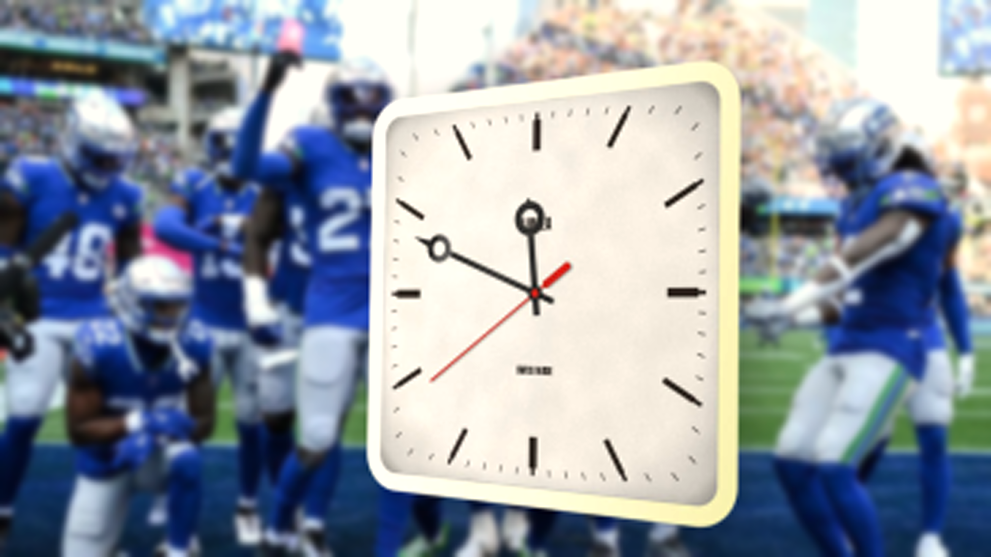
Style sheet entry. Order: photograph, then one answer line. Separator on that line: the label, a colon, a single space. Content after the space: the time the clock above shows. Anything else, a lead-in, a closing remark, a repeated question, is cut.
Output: 11:48:39
